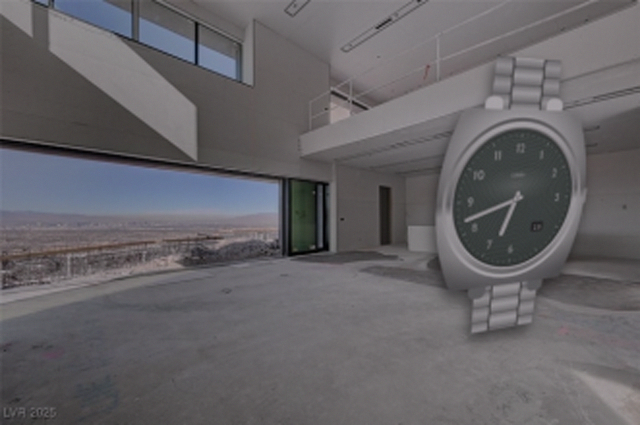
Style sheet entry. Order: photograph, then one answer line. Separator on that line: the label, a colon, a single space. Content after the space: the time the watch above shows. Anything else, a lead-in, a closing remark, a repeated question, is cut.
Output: 6:42
